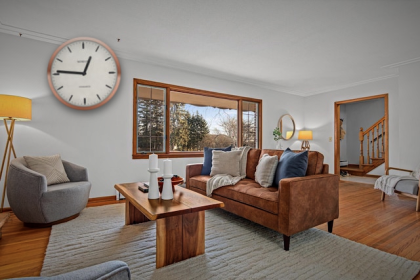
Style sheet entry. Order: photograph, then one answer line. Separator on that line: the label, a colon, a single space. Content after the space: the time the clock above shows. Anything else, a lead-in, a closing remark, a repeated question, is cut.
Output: 12:46
